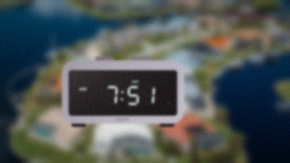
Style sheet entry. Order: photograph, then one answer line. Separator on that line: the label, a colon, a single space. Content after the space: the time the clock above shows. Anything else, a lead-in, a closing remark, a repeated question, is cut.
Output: 7:51
